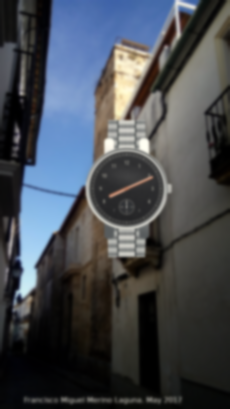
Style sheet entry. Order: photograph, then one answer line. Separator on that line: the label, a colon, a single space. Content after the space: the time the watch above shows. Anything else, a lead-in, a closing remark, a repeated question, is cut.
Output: 8:11
